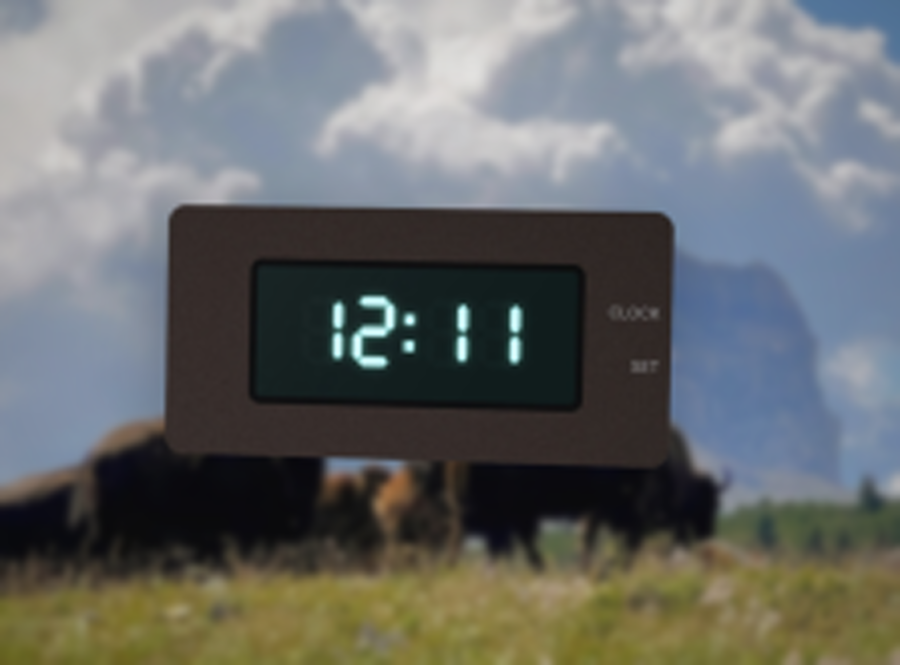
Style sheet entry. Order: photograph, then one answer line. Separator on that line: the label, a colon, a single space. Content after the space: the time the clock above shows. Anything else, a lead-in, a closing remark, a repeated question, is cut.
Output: 12:11
